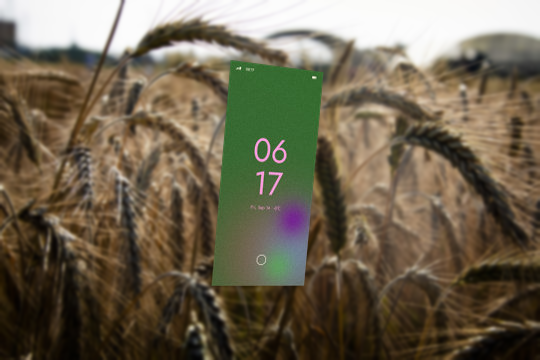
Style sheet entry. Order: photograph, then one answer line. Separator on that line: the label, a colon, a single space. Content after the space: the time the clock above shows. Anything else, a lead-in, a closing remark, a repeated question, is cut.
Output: 6:17
